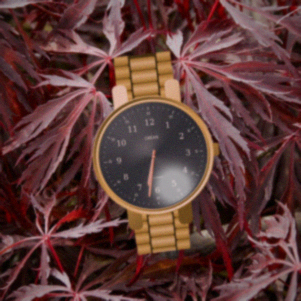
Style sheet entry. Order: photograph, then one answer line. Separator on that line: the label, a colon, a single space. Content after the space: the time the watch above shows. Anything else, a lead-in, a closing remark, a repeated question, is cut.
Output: 6:32
